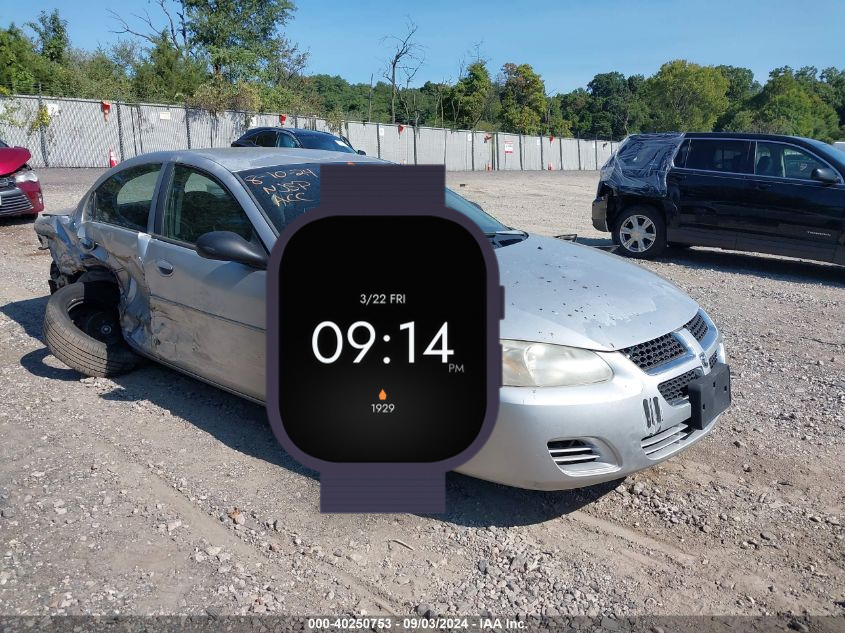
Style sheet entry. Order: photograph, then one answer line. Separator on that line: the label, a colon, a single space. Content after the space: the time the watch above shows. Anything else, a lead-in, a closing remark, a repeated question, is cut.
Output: 9:14
